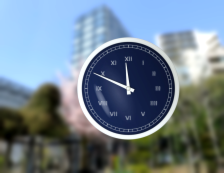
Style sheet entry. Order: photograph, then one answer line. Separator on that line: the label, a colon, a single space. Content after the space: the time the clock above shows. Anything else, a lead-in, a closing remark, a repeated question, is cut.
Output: 11:49
